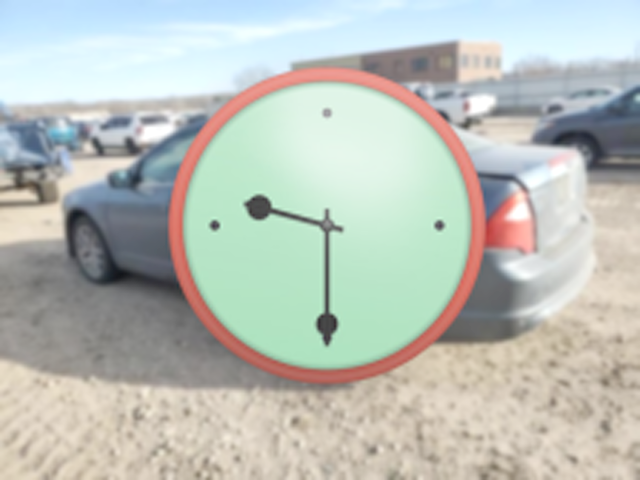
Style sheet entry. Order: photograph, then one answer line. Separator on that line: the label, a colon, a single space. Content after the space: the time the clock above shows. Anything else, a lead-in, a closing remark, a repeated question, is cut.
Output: 9:30
